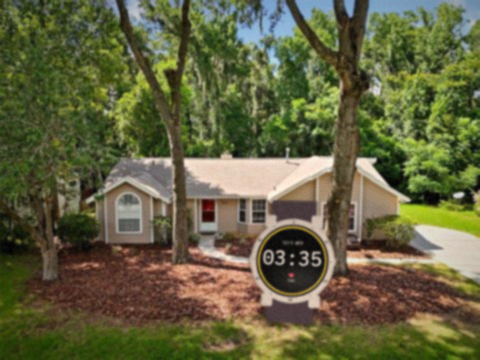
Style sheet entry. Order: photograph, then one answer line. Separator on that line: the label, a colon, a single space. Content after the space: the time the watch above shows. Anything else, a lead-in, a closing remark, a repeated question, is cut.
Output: 3:35
